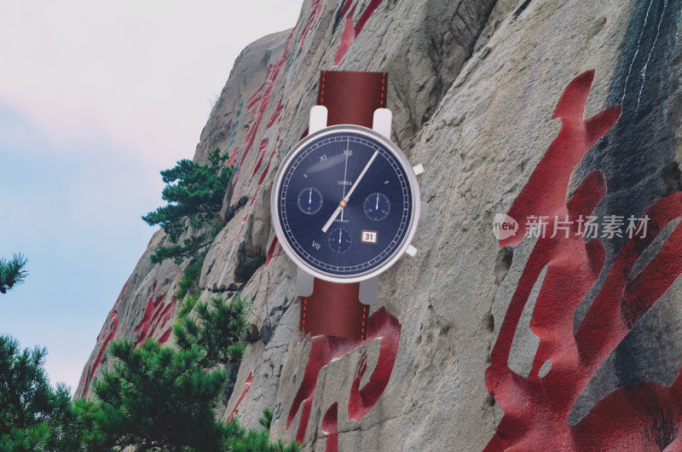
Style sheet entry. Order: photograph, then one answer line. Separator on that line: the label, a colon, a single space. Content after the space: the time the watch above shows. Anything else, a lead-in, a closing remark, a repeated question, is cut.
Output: 7:05
